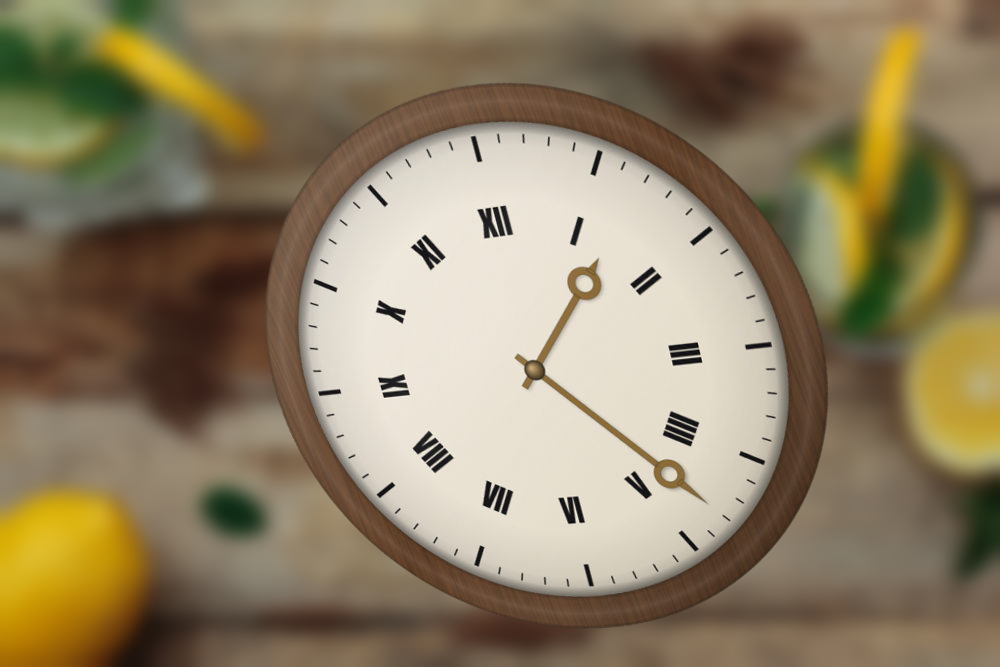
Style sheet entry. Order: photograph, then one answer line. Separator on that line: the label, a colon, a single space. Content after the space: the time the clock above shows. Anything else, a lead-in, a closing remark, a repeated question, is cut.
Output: 1:23
